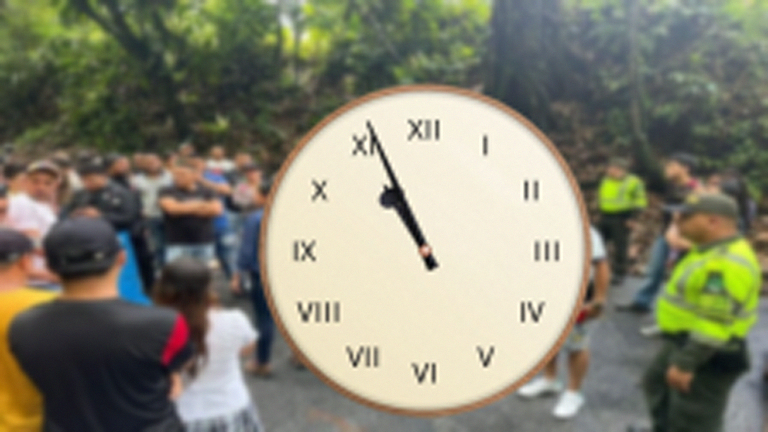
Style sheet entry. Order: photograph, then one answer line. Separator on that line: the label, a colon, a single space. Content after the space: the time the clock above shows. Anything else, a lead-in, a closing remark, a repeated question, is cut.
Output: 10:56
